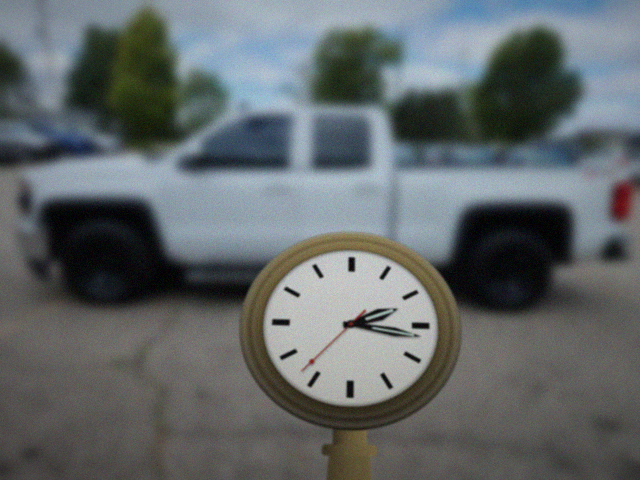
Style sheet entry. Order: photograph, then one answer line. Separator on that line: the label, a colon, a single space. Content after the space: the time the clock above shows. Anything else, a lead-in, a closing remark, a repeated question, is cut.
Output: 2:16:37
